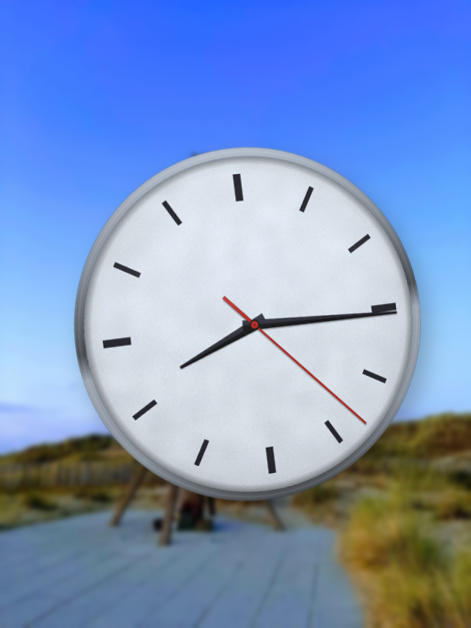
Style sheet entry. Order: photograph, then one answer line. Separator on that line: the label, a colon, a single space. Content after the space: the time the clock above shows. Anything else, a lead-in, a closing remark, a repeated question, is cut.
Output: 8:15:23
